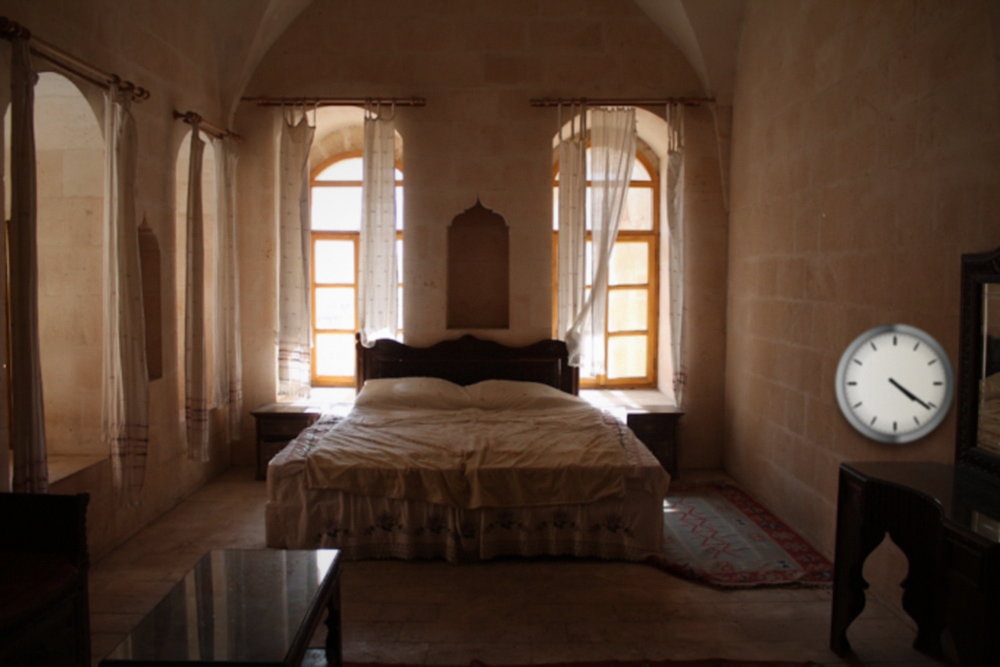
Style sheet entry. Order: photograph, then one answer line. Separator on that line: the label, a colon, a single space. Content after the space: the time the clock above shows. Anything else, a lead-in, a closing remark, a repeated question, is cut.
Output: 4:21
